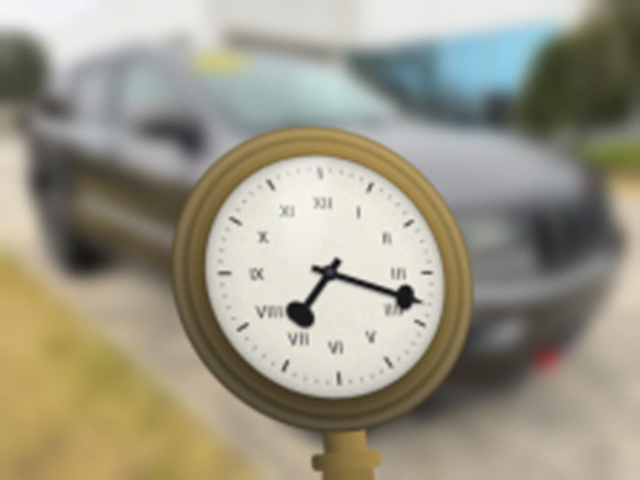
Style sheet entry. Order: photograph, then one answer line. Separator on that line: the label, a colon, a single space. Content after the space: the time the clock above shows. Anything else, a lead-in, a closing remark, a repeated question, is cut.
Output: 7:18
